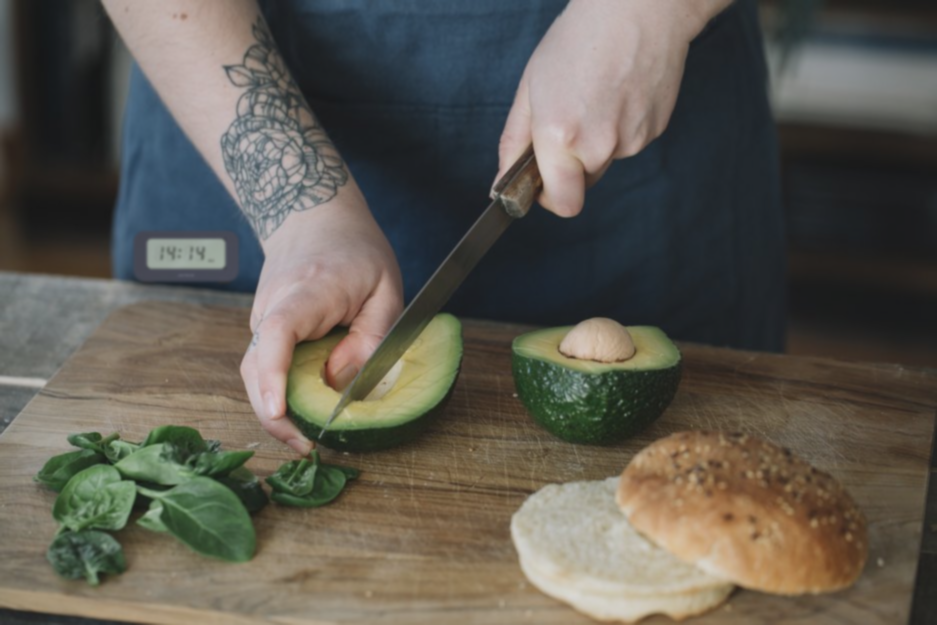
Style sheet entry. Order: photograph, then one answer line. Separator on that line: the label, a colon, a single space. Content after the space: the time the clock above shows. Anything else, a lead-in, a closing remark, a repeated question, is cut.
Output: 14:14
